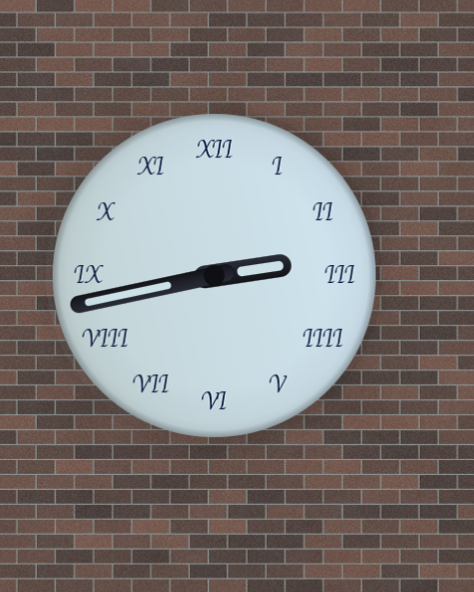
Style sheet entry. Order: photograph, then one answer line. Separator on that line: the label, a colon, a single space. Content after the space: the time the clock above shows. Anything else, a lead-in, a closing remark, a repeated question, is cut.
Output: 2:43
